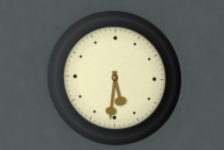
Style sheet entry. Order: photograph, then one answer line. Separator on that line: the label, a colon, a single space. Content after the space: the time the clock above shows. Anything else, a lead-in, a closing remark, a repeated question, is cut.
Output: 5:31
